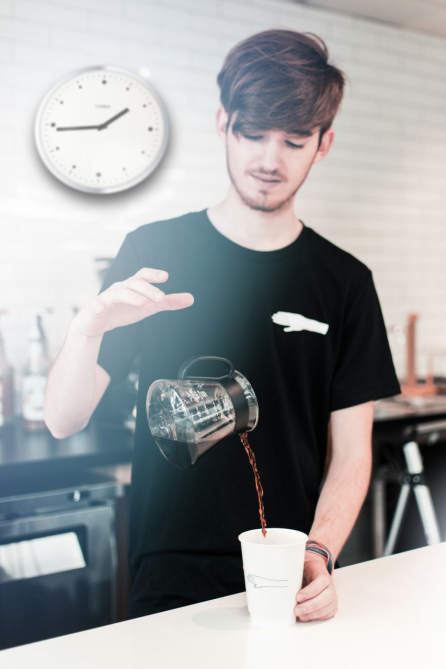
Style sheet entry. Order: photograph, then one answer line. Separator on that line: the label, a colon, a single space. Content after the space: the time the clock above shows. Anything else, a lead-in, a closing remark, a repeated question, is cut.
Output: 1:44
